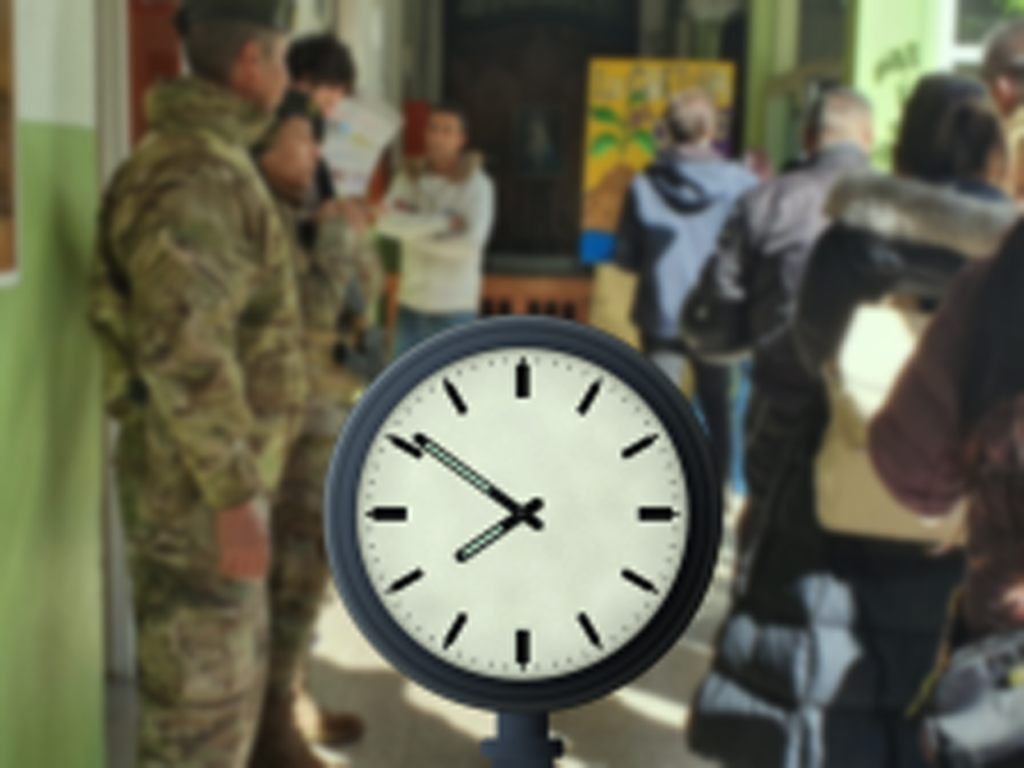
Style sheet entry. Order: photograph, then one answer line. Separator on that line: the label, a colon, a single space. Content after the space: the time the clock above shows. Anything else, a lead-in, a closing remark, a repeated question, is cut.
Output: 7:51
